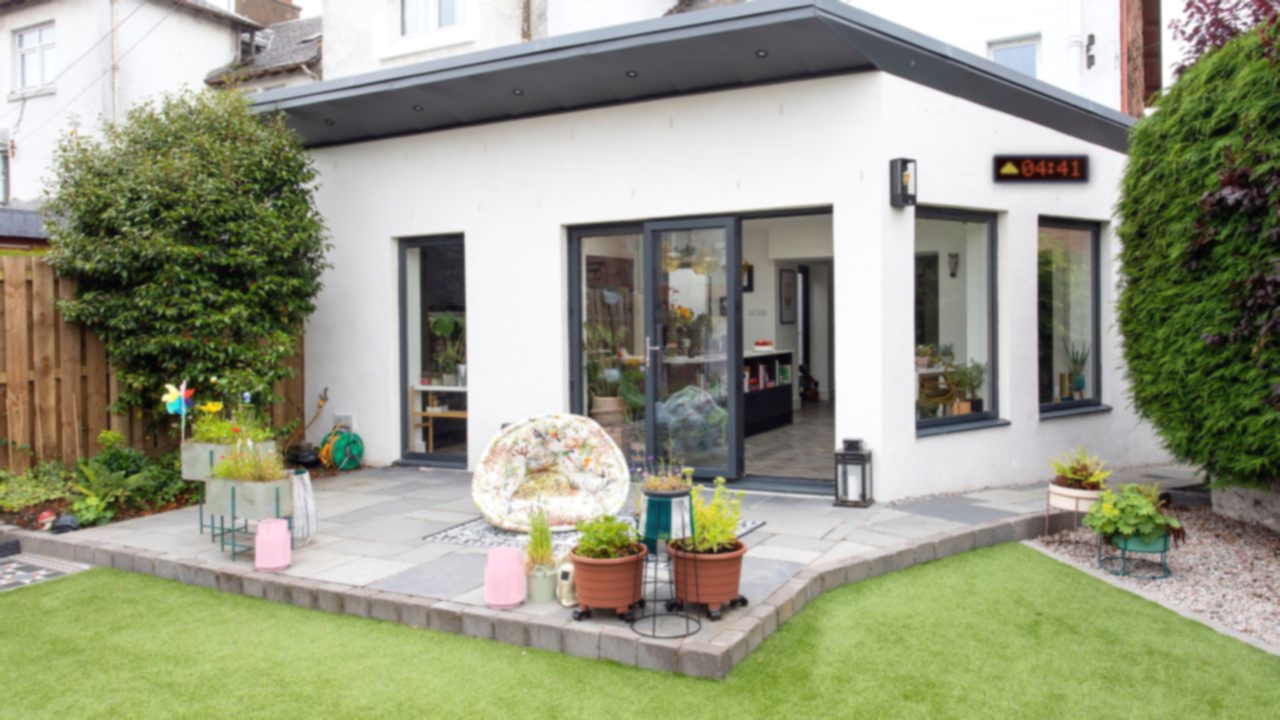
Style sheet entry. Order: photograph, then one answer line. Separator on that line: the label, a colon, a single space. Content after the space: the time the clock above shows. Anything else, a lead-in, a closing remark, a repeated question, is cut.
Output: 4:41
